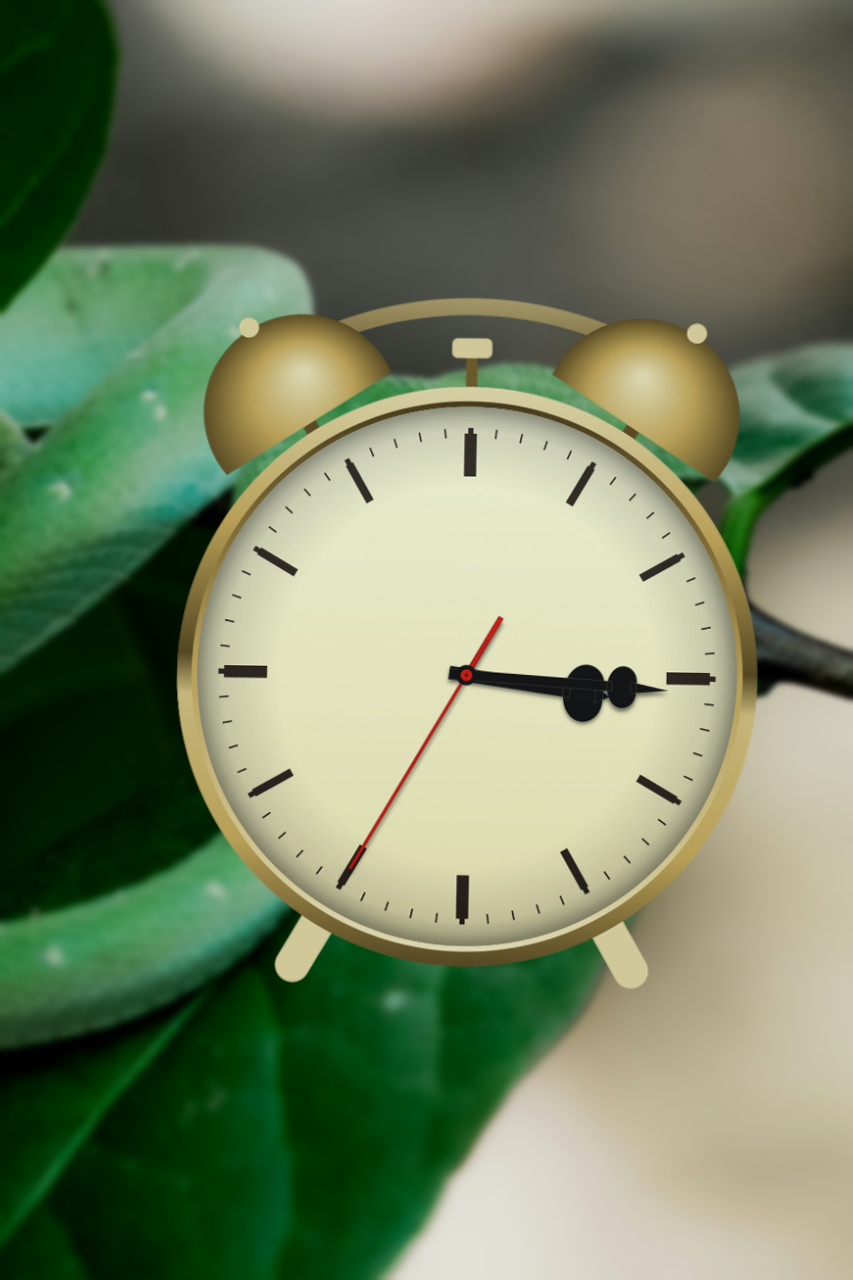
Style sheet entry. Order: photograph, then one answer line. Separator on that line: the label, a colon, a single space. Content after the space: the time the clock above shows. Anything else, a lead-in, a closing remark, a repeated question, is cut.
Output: 3:15:35
